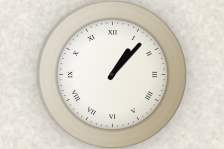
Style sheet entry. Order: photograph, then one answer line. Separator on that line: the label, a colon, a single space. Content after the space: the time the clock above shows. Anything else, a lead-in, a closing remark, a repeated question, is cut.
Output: 1:07
